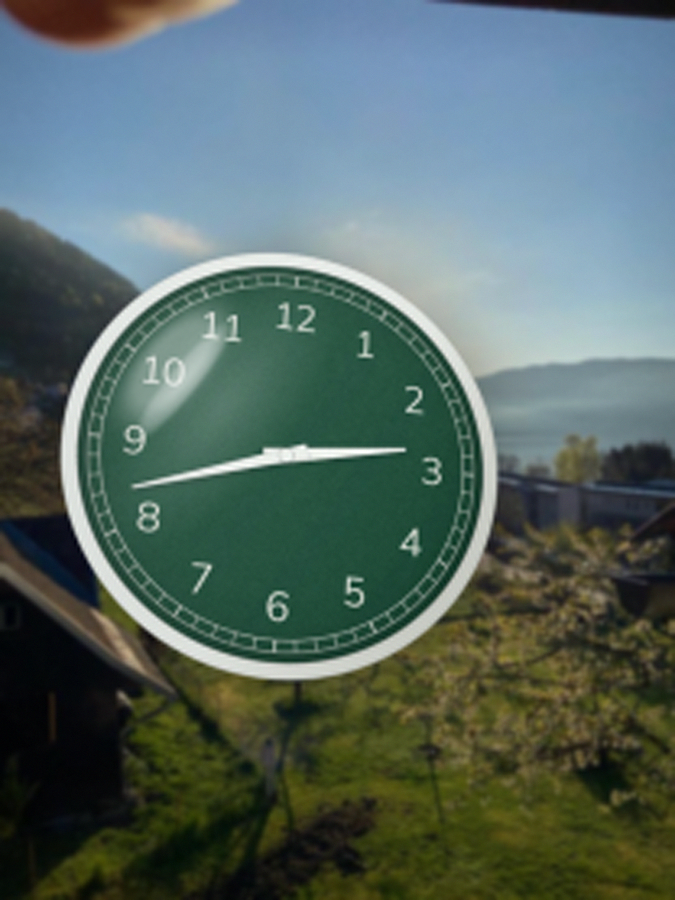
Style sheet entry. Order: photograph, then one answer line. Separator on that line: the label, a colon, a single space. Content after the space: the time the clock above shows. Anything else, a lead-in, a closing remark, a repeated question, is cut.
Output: 2:42
